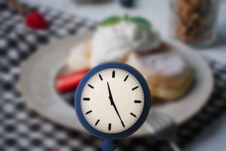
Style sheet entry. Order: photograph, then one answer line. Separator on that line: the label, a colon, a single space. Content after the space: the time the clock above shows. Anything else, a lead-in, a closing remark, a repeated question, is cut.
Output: 11:25
